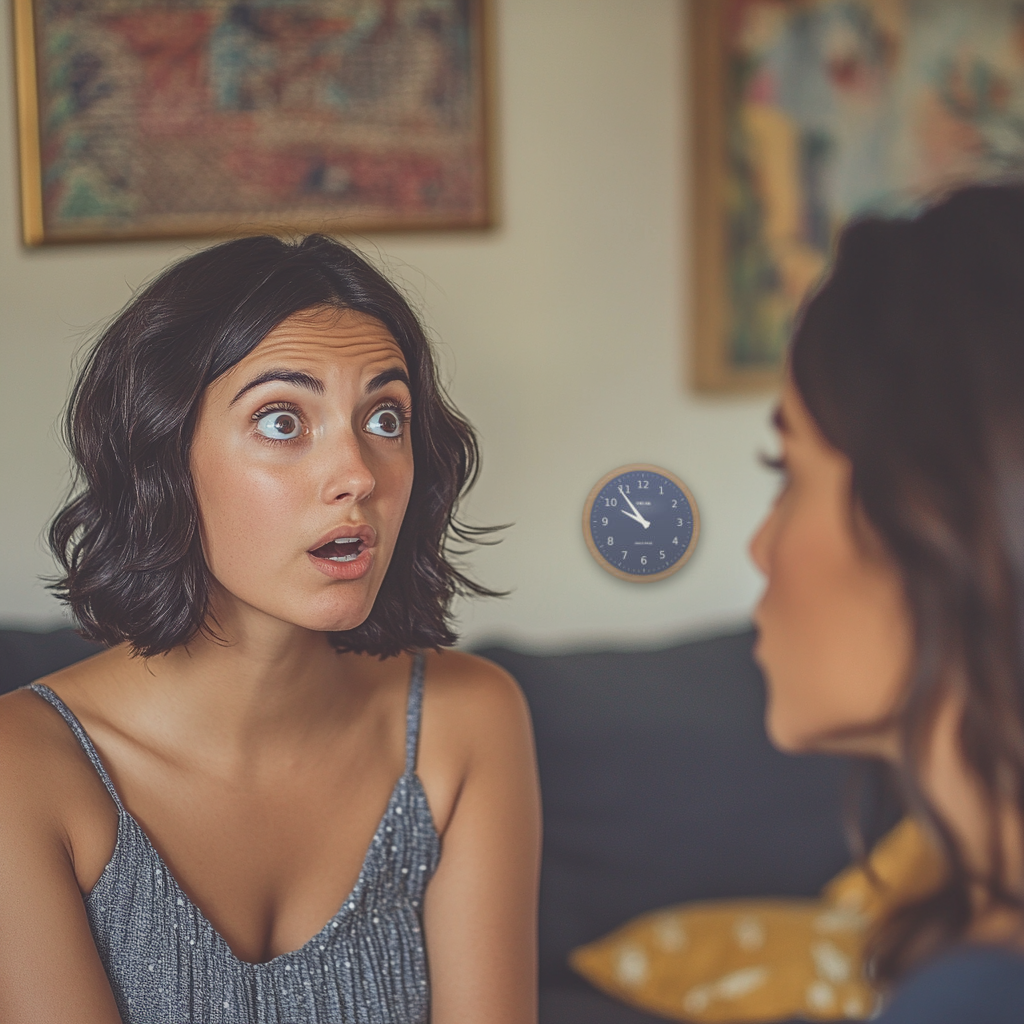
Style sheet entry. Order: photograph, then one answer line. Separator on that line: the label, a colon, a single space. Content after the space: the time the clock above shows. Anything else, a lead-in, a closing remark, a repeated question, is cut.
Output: 9:54
